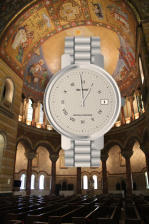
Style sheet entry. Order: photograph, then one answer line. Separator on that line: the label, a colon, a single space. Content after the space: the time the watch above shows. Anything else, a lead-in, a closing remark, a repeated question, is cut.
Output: 12:59
